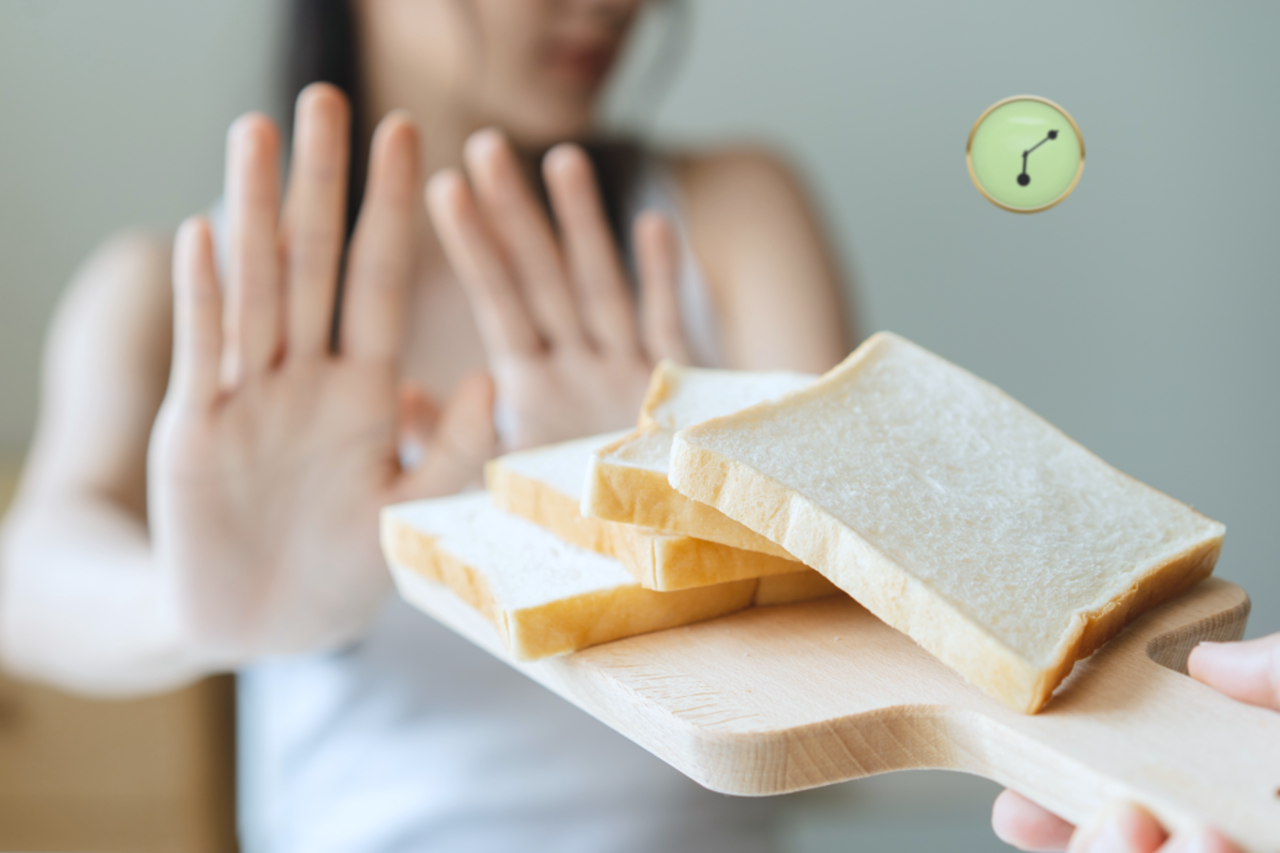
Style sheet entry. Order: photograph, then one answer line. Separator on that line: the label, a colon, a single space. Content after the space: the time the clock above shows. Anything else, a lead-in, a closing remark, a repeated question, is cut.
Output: 6:09
